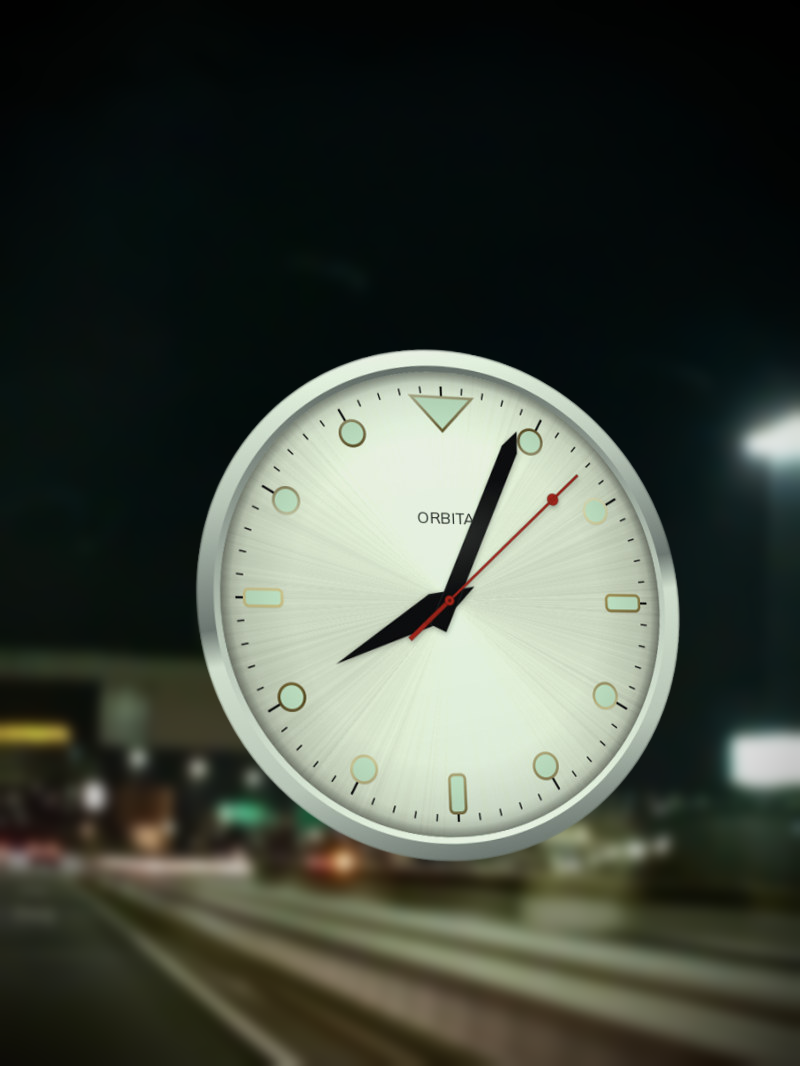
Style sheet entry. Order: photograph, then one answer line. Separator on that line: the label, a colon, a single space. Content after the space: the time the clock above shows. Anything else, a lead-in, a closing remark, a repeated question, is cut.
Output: 8:04:08
